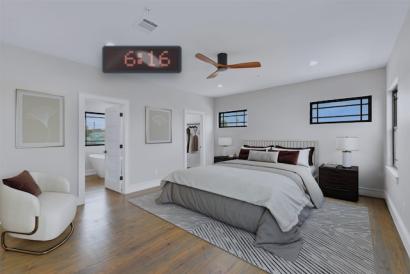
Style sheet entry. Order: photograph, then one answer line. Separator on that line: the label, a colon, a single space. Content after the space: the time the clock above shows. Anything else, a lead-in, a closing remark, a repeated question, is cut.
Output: 6:16
